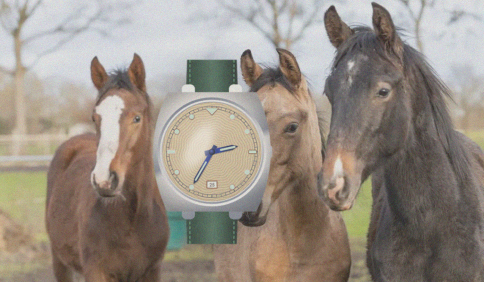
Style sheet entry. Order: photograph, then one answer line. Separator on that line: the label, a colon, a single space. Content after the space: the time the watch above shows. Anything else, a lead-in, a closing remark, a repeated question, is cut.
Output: 2:35
